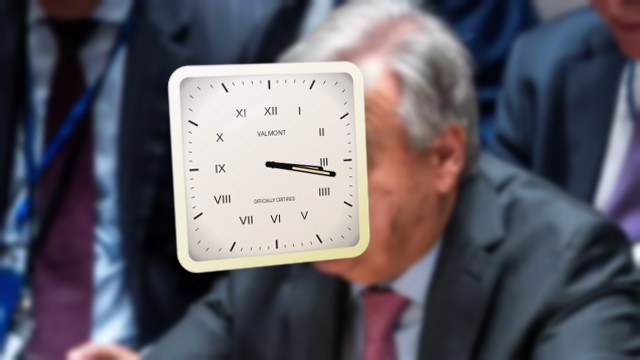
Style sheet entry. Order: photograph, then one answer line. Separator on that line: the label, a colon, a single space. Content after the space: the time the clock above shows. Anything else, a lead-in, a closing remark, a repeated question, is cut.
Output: 3:17
